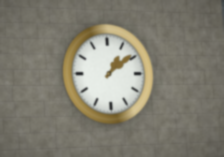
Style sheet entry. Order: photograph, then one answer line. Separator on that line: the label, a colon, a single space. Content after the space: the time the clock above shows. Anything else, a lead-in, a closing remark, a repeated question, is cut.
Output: 1:09
